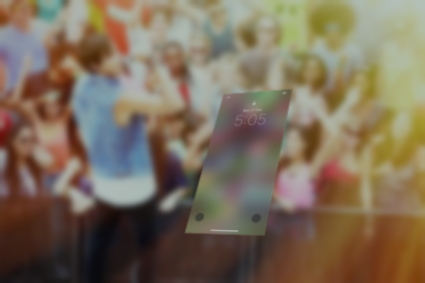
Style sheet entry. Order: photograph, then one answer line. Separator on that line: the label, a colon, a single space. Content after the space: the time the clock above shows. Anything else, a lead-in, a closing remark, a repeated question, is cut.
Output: 5:05
